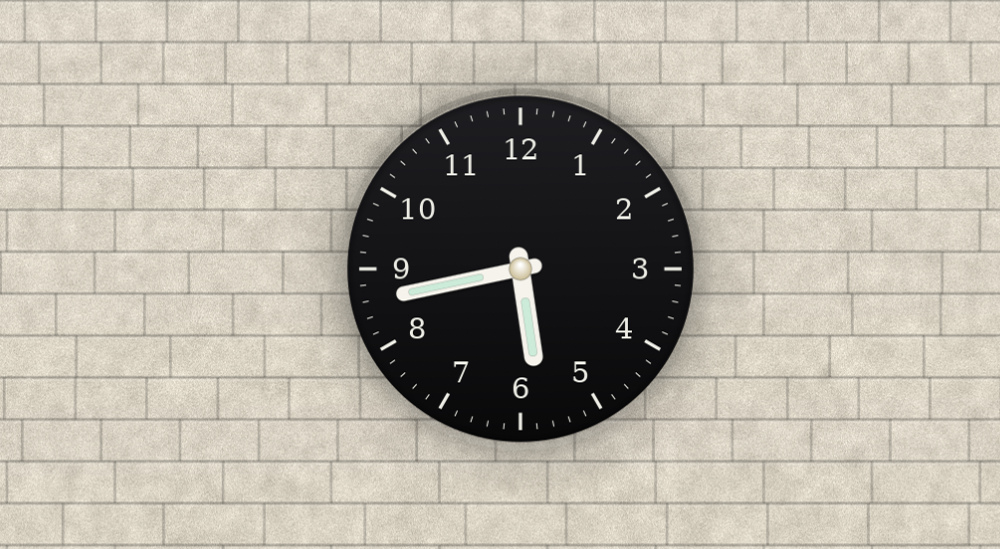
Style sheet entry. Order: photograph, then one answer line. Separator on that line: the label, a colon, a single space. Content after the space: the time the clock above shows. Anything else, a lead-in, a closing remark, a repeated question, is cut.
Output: 5:43
